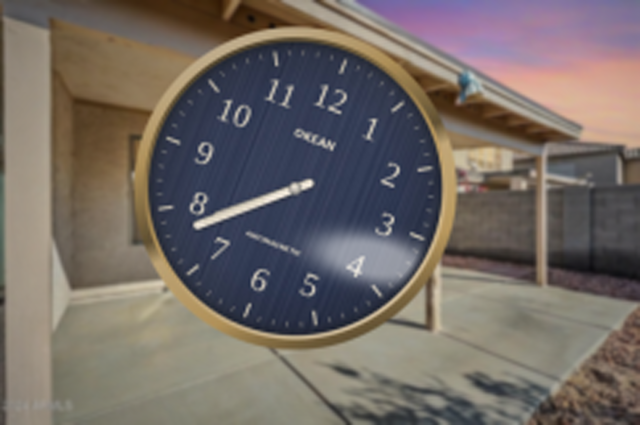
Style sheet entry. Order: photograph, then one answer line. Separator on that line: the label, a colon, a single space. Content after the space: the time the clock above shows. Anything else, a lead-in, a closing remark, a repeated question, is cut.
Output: 7:38
